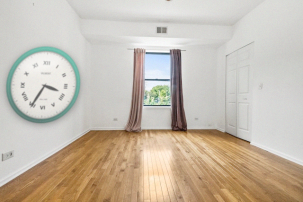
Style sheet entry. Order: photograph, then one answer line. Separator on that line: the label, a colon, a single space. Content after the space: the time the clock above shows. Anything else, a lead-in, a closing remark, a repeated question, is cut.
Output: 3:35
